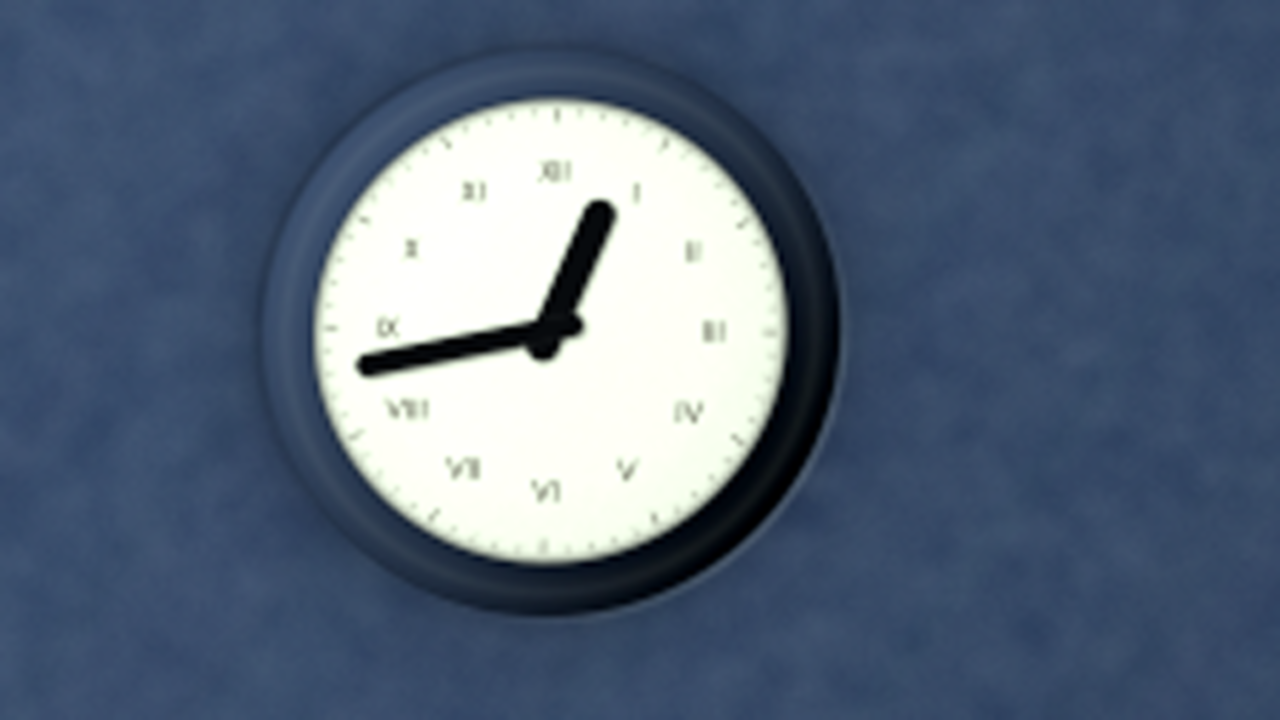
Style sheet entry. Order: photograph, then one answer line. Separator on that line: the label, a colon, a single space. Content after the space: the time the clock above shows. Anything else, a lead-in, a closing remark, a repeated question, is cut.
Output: 12:43
